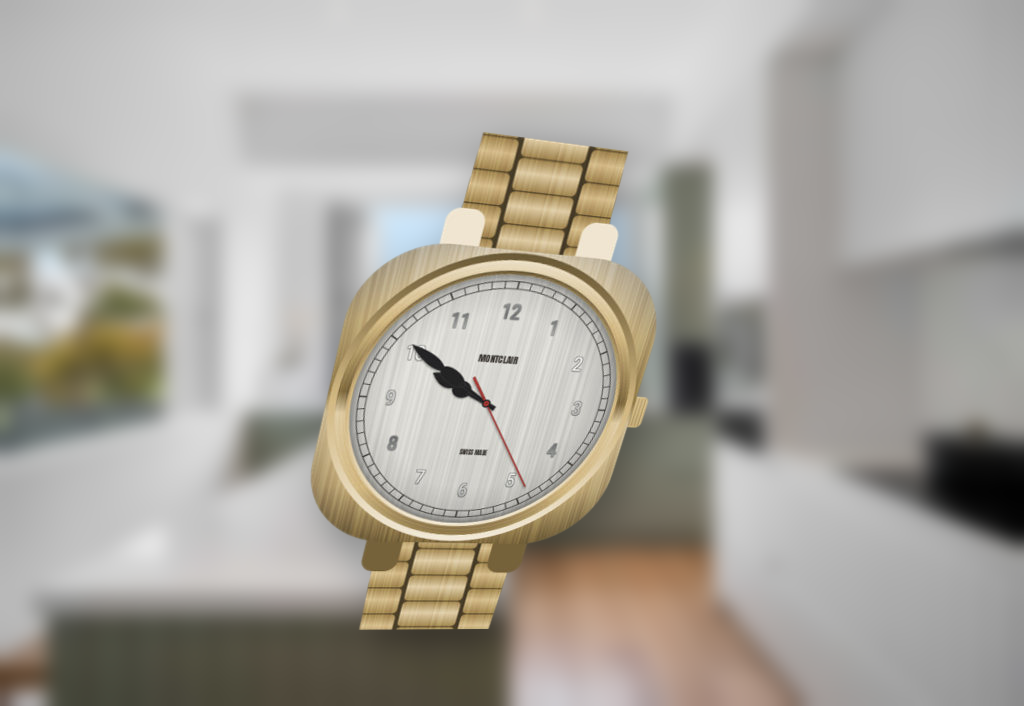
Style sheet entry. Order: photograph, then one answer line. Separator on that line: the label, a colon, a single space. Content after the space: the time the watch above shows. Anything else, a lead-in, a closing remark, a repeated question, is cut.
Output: 9:50:24
